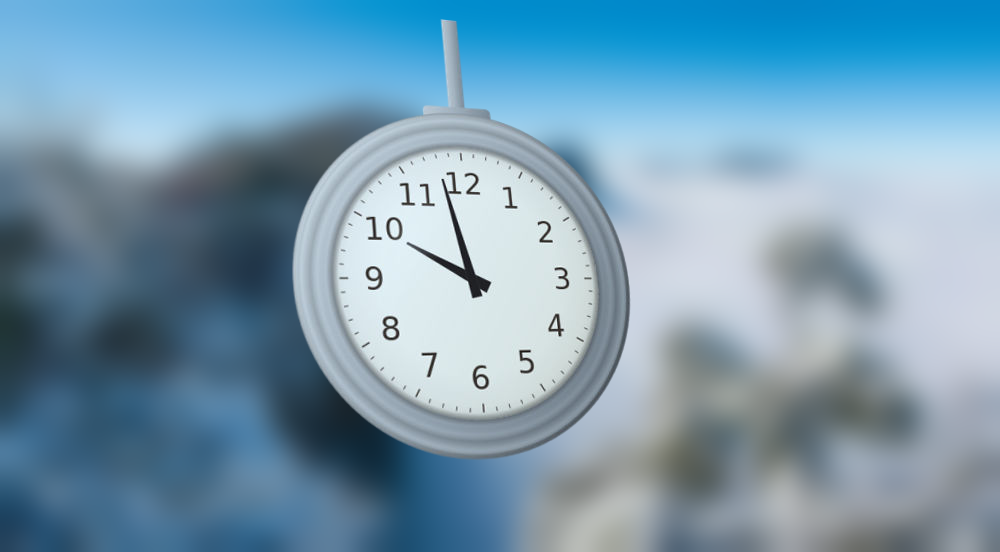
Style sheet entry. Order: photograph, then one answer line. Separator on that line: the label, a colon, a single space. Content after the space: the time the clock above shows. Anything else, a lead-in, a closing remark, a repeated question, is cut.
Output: 9:58
